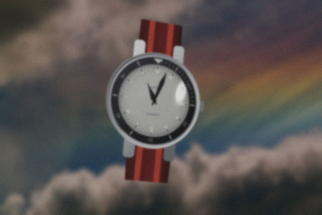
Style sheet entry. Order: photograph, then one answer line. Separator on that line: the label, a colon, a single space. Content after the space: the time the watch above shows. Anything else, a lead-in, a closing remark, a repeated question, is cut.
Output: 11:03
